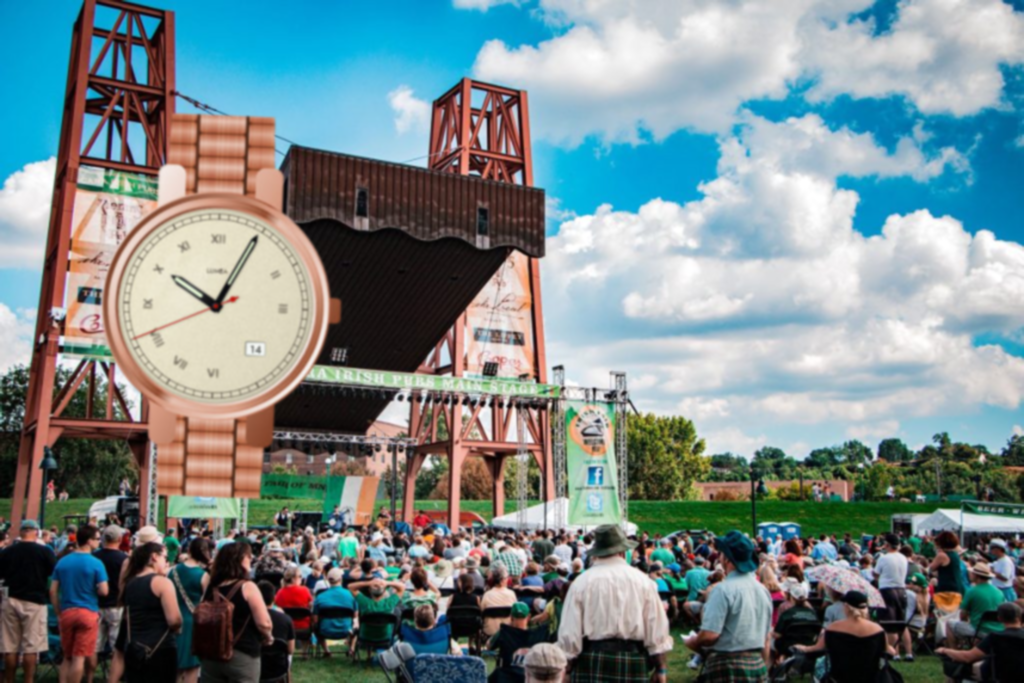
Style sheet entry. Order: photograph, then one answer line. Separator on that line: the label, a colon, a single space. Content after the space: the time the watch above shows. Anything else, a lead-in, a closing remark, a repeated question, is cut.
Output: 10:04:41
